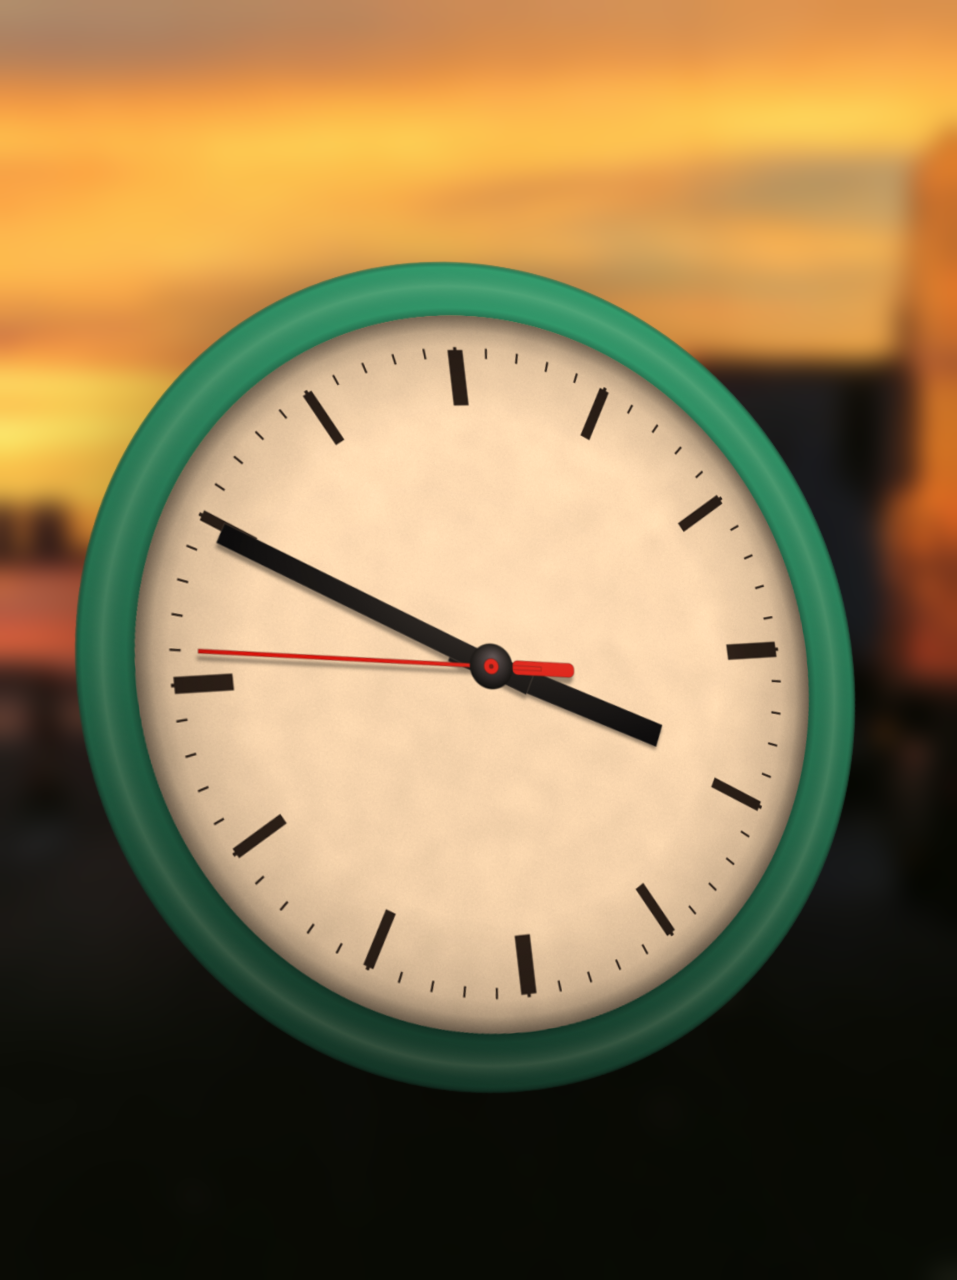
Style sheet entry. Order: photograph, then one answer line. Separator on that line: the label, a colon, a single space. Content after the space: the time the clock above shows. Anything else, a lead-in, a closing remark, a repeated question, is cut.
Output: 3:49:46
